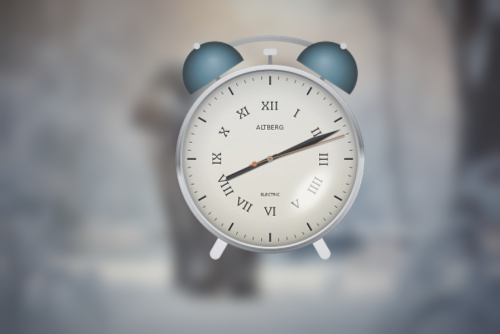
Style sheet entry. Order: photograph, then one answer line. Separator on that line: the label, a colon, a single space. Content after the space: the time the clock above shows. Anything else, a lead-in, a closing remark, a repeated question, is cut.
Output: 8:11:12
